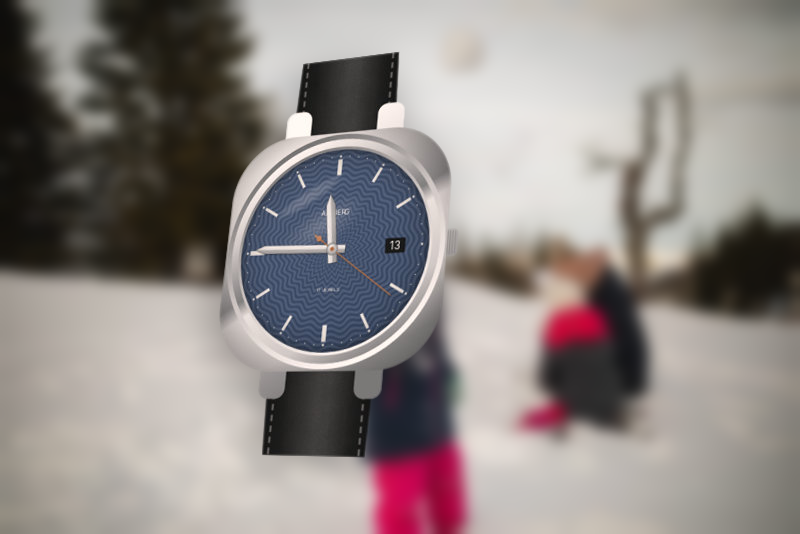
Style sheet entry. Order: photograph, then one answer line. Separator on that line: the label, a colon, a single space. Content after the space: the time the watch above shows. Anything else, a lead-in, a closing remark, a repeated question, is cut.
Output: 11:45:21
